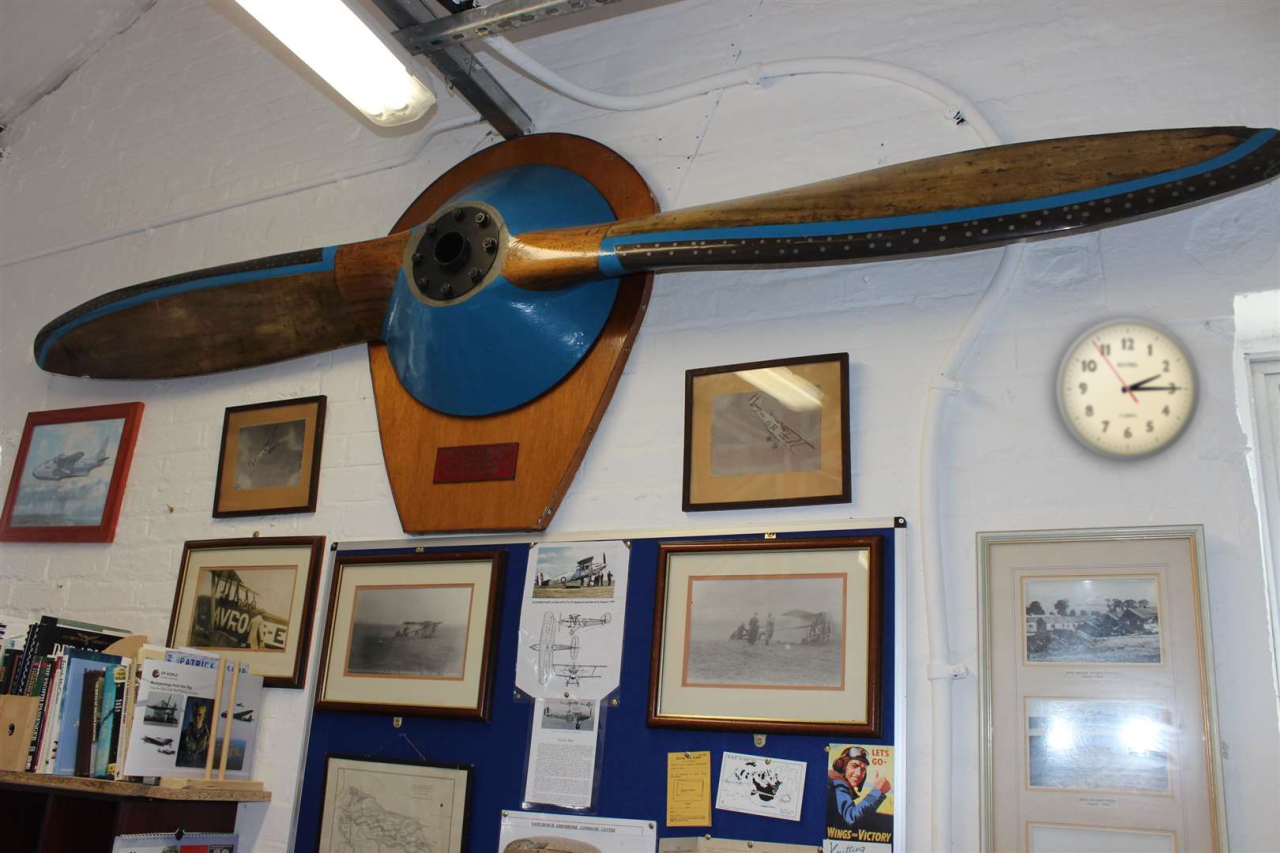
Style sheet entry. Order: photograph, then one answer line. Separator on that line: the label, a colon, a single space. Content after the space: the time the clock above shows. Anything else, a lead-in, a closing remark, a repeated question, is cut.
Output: 2:14:54
